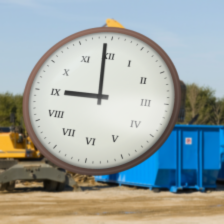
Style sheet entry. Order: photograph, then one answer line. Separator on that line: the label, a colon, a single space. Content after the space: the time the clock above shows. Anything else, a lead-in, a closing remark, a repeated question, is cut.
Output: 8:59
